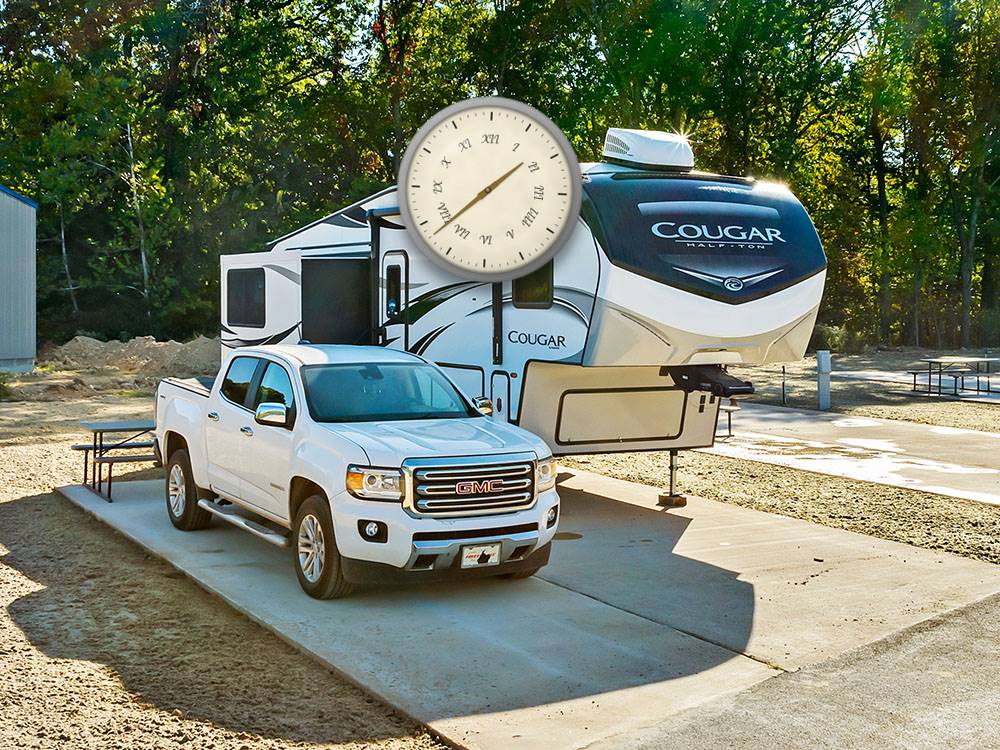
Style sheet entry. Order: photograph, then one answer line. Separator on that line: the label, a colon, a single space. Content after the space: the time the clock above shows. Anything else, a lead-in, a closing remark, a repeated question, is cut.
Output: 1:38
